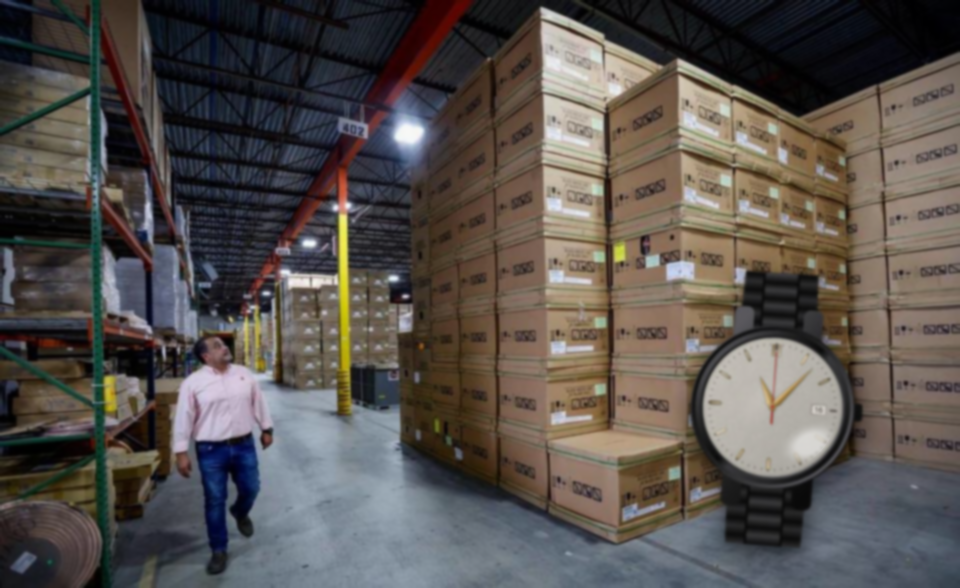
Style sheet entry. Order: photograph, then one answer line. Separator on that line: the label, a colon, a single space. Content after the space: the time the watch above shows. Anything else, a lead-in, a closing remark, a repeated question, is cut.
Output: 11:07:00
